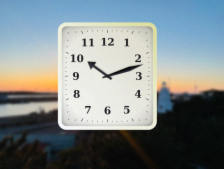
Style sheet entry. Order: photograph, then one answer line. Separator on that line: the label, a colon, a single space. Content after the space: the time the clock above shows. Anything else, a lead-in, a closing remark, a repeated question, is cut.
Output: 10:12
